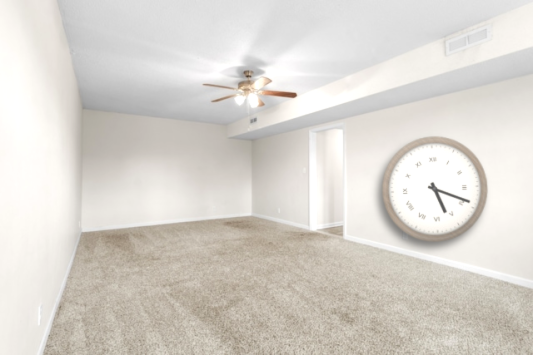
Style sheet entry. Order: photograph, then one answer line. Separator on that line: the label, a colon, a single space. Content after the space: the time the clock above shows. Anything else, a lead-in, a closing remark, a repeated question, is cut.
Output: 5:19
